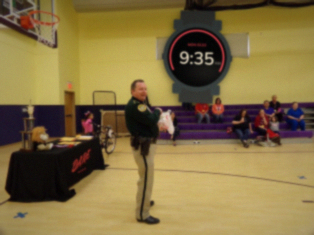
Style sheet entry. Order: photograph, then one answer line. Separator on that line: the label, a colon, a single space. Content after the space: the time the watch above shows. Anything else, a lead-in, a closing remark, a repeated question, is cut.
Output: 9:35
